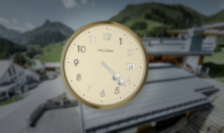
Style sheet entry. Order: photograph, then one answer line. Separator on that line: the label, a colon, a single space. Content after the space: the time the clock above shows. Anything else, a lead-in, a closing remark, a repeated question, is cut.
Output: 4:22
